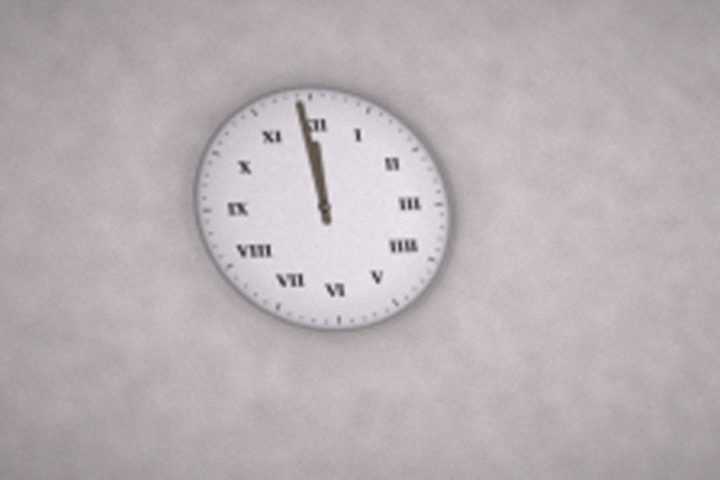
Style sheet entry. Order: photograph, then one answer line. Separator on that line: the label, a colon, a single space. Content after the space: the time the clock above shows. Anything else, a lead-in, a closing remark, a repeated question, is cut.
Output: 11:59
